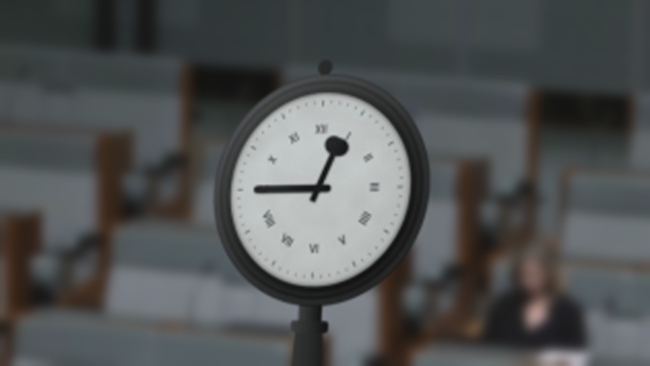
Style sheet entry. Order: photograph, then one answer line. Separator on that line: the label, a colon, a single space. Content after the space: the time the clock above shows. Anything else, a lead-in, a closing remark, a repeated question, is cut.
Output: 12:45
